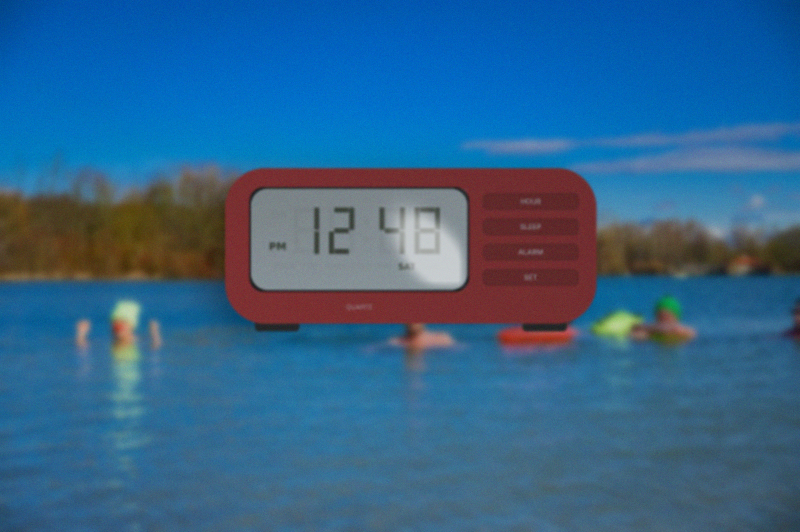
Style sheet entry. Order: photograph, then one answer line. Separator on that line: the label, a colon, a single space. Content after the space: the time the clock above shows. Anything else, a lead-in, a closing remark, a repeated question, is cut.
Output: 12:48
